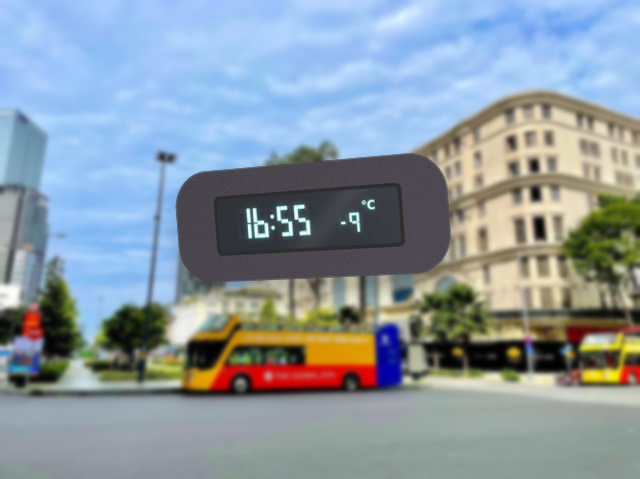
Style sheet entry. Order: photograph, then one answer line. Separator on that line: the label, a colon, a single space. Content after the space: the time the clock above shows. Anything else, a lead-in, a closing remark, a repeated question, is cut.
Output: 16:55
